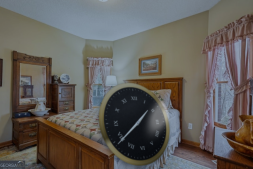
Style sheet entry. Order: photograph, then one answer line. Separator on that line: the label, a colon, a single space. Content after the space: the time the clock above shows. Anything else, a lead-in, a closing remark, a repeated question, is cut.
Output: 1:39
